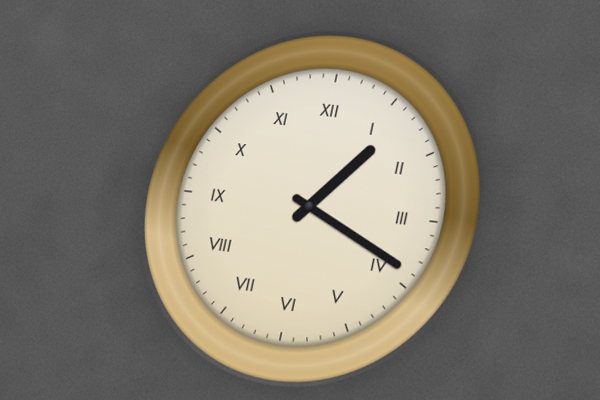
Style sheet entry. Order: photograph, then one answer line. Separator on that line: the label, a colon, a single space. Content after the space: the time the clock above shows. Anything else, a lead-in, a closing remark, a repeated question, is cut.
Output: 1:19
